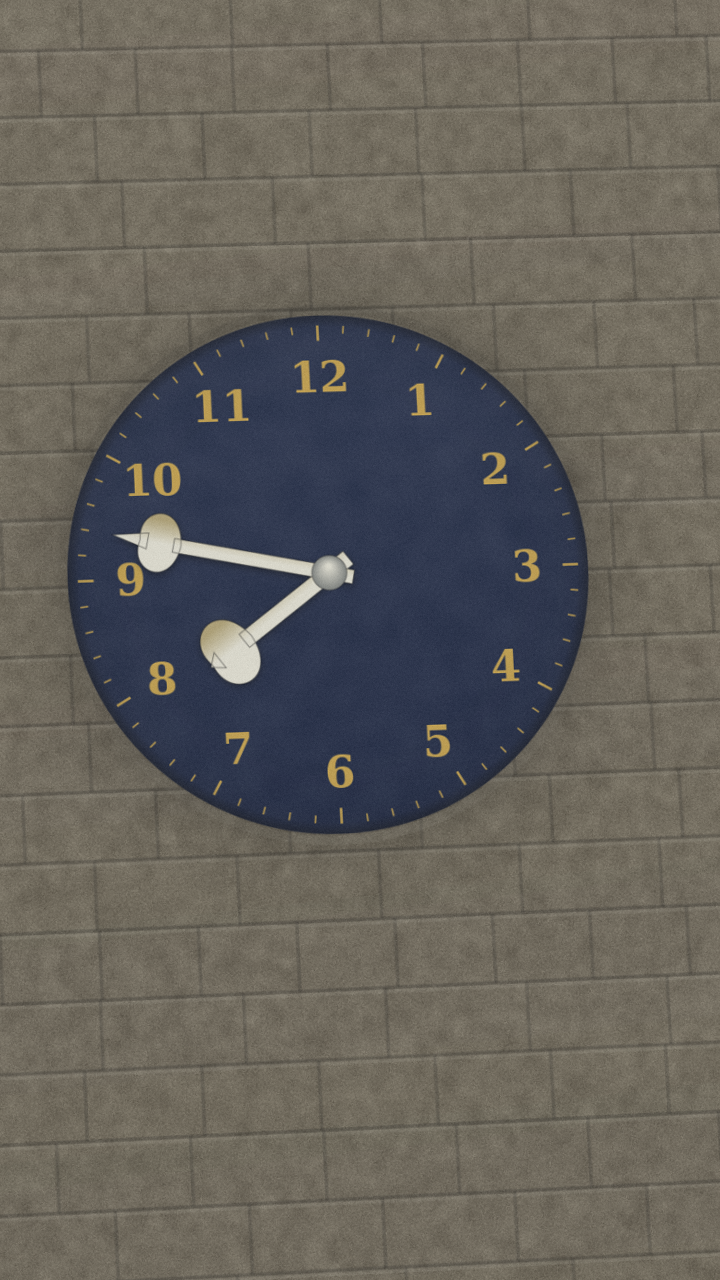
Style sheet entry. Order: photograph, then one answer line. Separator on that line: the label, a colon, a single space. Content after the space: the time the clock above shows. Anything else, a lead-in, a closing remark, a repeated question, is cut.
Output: 7:47
